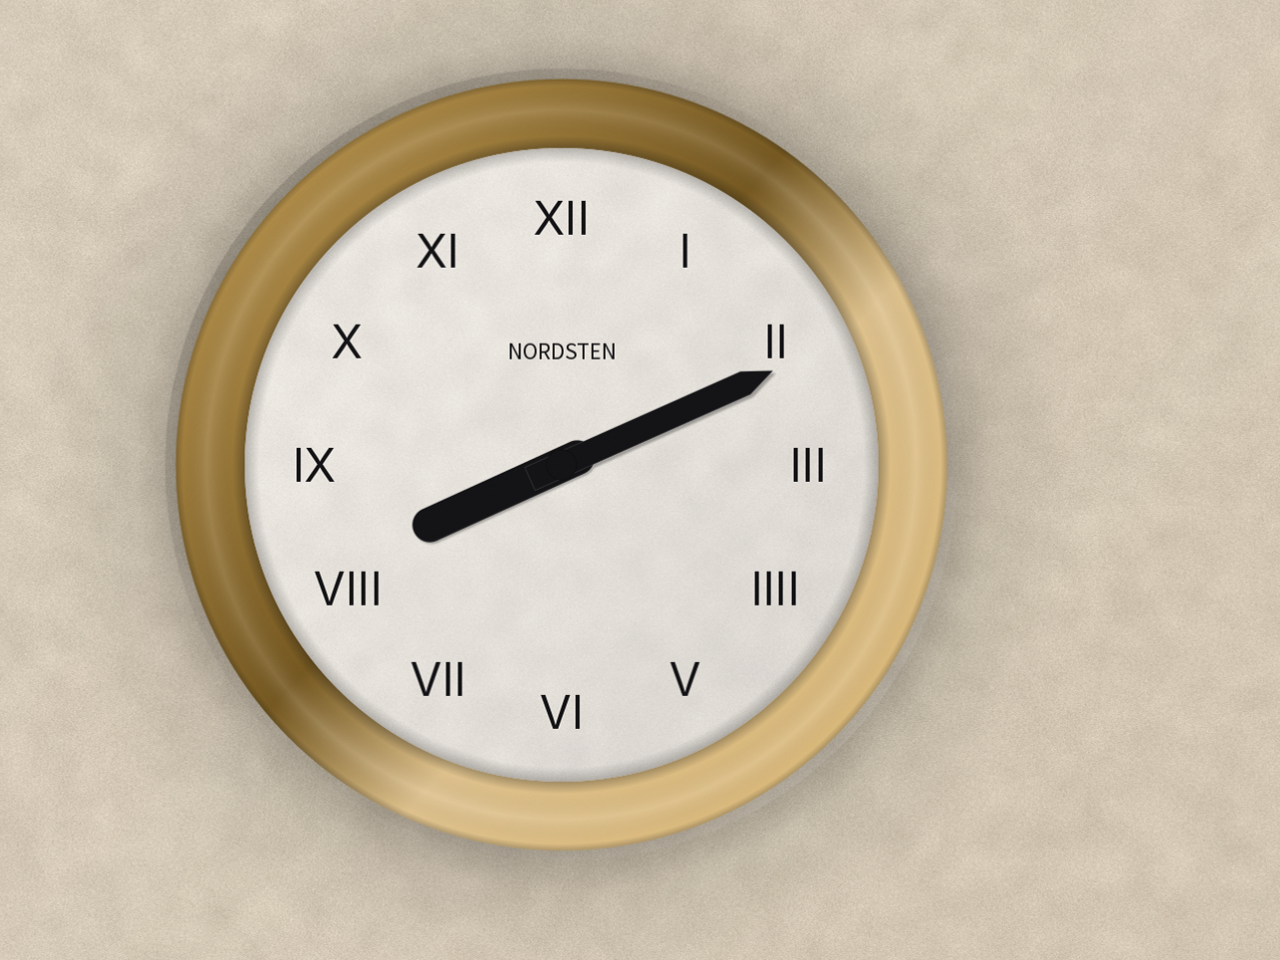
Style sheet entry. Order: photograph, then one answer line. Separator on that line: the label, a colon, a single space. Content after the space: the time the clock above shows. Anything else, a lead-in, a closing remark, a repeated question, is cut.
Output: 8:11
